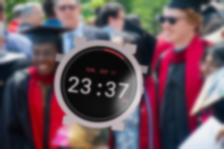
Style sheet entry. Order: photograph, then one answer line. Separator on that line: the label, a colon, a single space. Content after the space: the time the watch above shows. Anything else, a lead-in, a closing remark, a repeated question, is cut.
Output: 23:37
